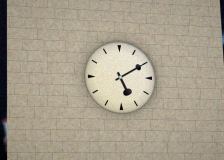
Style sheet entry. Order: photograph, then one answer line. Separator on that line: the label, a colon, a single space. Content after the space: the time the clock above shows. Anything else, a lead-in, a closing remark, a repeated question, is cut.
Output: 5:10
